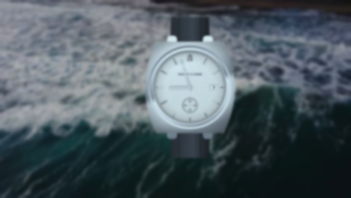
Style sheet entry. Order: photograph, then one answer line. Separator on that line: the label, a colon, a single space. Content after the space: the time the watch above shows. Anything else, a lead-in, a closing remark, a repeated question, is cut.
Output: 8:57
